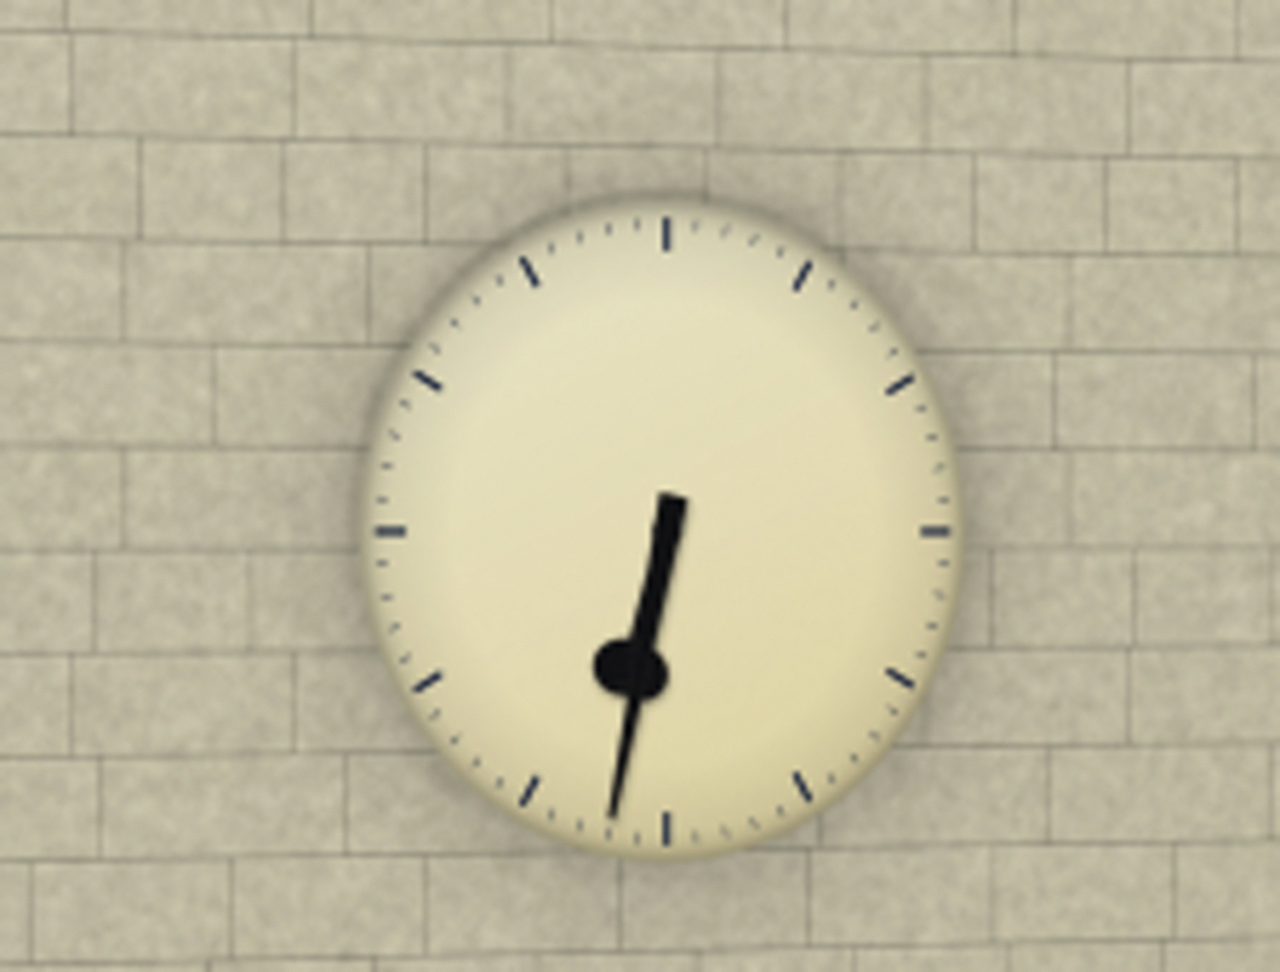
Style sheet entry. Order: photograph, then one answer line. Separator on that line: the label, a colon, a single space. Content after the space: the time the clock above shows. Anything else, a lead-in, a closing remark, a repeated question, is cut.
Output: 6:32
